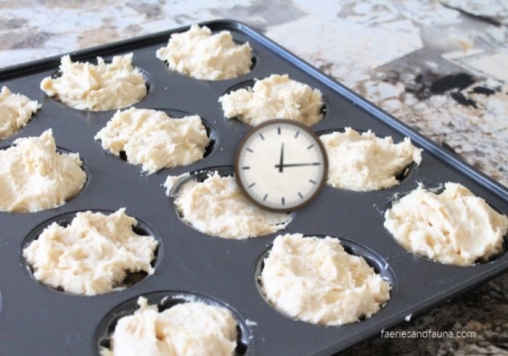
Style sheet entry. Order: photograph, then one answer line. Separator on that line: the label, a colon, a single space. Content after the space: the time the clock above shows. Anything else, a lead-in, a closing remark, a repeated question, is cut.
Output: 12:15
